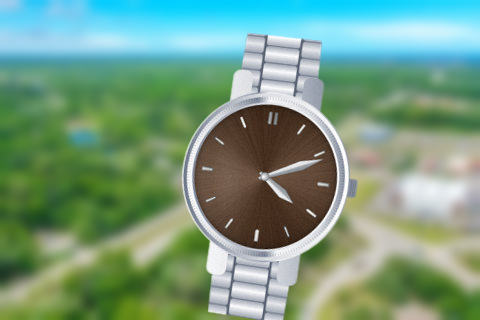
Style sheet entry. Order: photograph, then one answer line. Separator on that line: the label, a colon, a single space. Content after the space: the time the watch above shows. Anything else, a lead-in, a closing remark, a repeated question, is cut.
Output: 4:11
